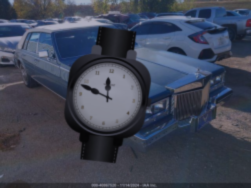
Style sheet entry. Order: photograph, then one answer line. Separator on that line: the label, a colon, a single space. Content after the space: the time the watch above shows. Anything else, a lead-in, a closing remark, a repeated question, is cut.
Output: 11:48
